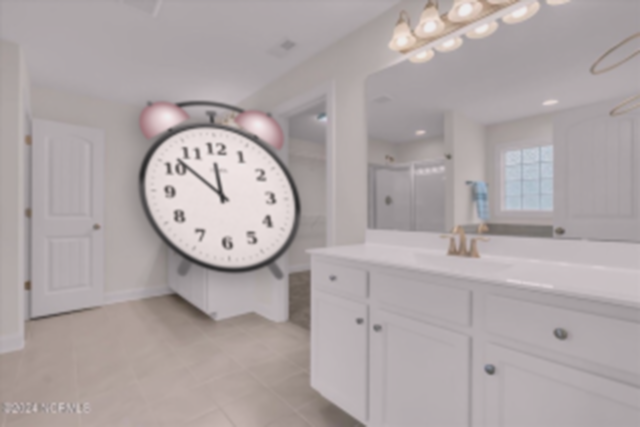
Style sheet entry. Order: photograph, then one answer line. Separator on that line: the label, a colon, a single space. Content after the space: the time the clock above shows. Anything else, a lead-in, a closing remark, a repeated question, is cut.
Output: 11:52
